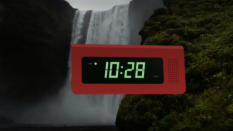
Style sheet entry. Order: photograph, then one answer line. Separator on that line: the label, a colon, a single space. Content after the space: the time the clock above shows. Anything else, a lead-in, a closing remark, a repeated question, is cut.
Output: 10:28
